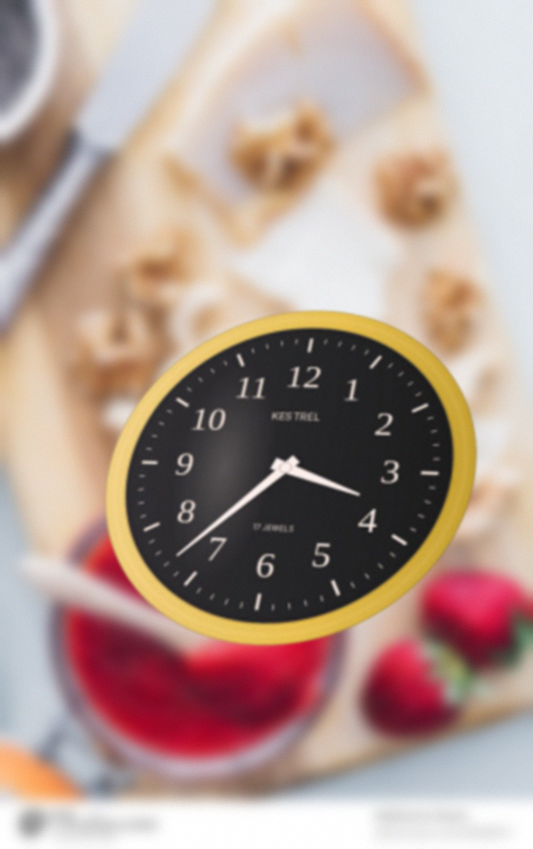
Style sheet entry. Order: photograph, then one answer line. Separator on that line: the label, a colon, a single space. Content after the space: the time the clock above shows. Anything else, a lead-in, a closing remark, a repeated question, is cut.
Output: 3:37
